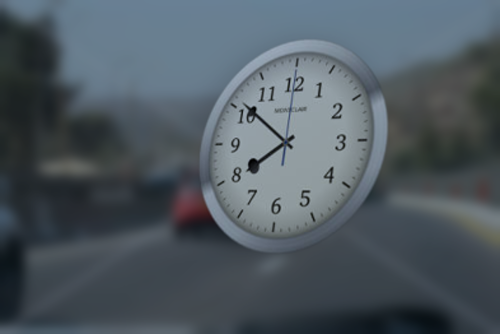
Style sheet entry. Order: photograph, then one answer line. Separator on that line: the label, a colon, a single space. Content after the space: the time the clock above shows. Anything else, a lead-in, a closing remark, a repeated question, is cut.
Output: 7:51:00
